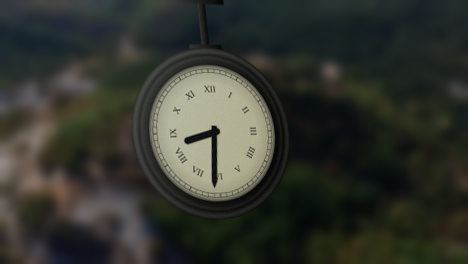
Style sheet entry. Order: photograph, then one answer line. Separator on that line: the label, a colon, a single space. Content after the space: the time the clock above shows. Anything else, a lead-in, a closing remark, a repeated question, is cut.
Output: 8:31
